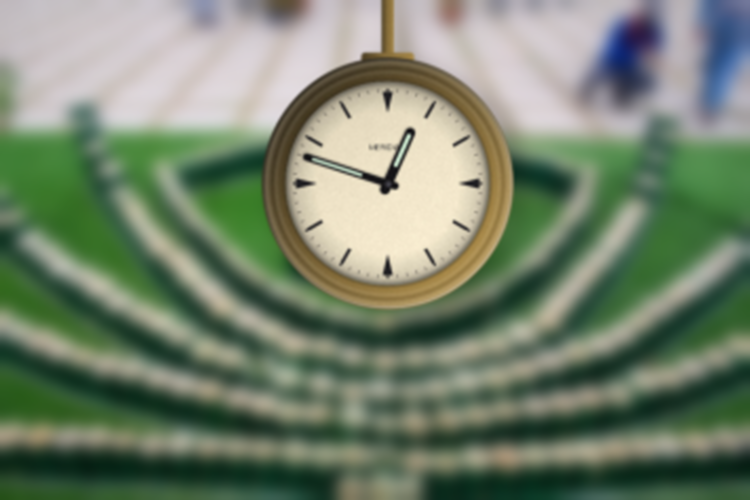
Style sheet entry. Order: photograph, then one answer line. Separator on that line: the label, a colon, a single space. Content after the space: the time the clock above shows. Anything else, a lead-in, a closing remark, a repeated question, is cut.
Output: 12:48
